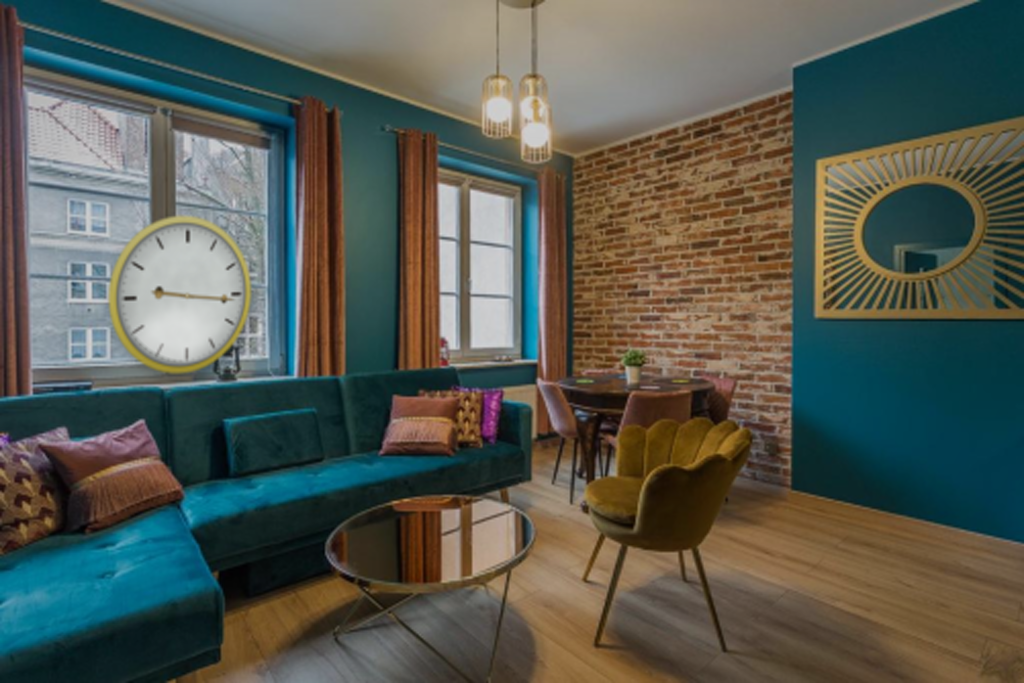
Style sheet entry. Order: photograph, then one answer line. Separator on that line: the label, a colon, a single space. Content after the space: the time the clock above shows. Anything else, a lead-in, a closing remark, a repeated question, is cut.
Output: 9:16
